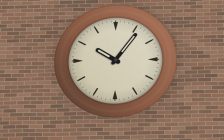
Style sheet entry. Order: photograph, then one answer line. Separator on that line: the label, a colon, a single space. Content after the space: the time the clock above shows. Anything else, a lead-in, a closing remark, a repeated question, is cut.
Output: 10:06
